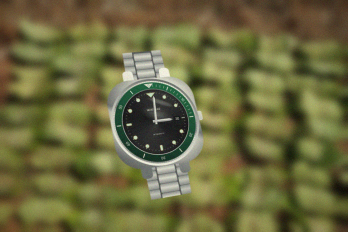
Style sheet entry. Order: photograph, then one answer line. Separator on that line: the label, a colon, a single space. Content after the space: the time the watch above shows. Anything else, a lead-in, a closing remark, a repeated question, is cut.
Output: 3:01
